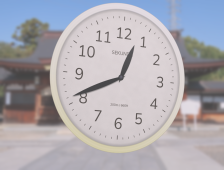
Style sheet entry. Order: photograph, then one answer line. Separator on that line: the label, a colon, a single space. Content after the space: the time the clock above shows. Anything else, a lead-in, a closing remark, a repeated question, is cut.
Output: 12:41
